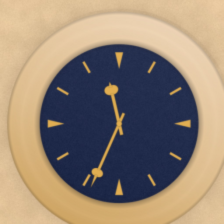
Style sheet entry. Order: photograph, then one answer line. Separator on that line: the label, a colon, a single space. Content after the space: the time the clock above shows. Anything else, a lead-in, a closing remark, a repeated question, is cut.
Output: 11:34
